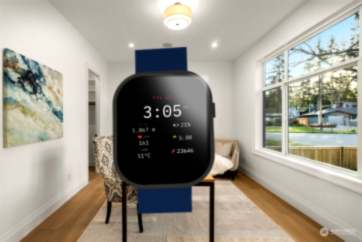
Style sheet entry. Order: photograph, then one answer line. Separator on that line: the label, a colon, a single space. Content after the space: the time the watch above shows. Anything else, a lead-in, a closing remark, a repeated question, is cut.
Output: 3:05
